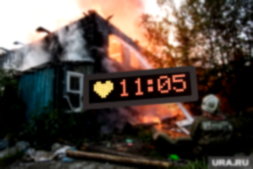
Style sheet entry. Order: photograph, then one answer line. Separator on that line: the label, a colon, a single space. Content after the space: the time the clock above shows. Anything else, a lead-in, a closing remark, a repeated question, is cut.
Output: 11:05
